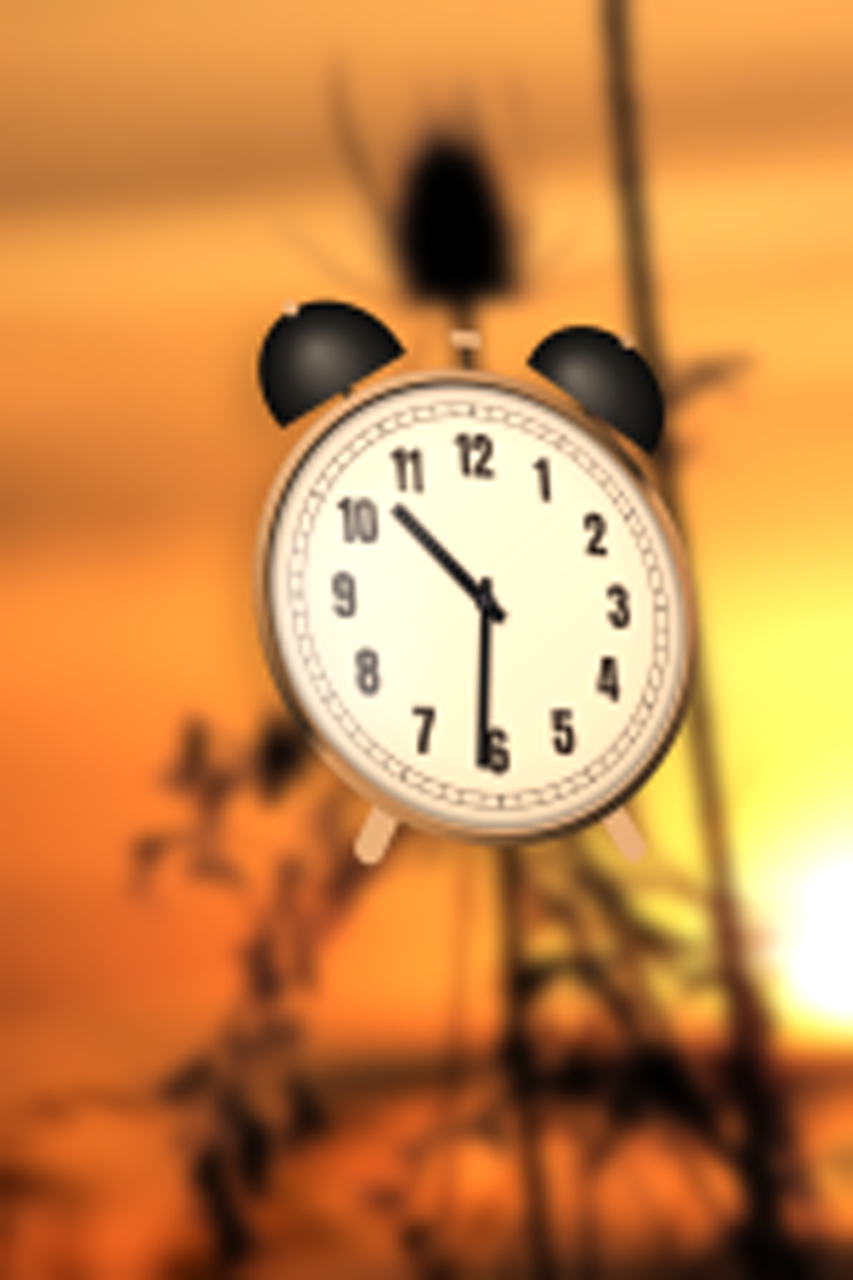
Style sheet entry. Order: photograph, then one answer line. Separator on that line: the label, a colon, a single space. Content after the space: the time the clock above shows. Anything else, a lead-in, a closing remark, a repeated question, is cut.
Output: 10:31
